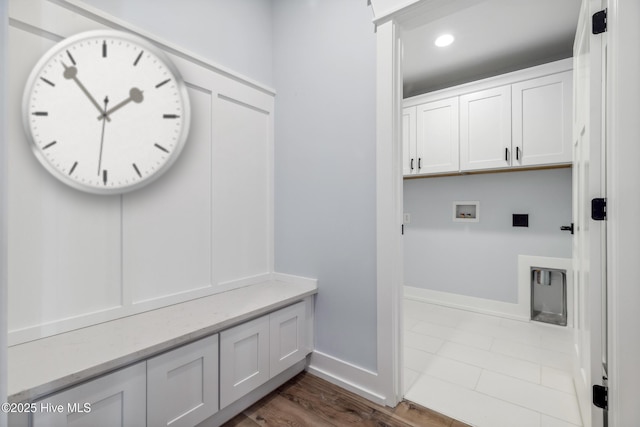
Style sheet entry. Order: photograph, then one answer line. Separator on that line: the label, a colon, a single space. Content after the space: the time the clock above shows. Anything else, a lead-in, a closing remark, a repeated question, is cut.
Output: 1:53:31
